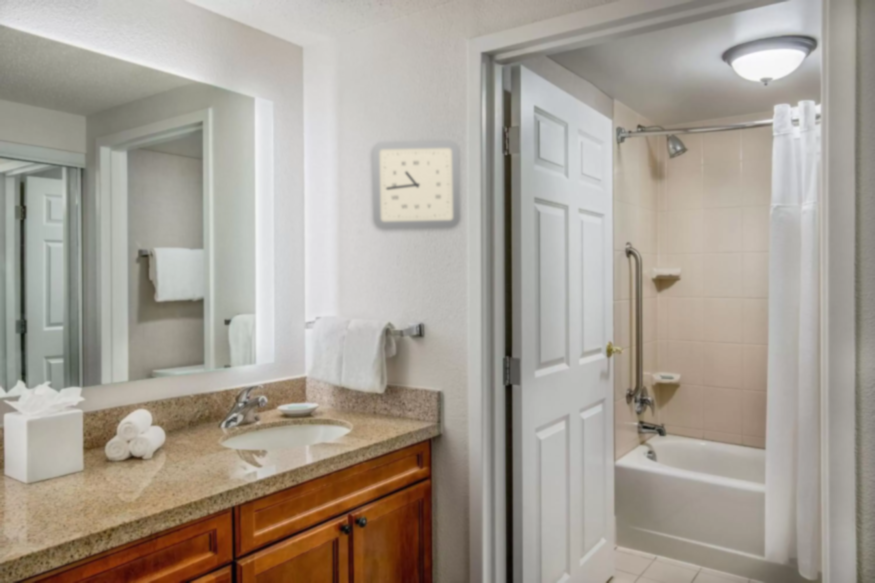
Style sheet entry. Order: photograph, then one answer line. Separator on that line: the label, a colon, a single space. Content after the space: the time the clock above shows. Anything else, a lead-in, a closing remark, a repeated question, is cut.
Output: 10:44
